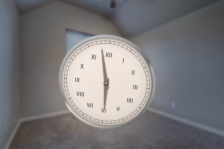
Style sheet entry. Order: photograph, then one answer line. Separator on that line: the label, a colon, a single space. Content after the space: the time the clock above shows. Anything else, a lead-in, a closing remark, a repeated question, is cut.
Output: 5:58
